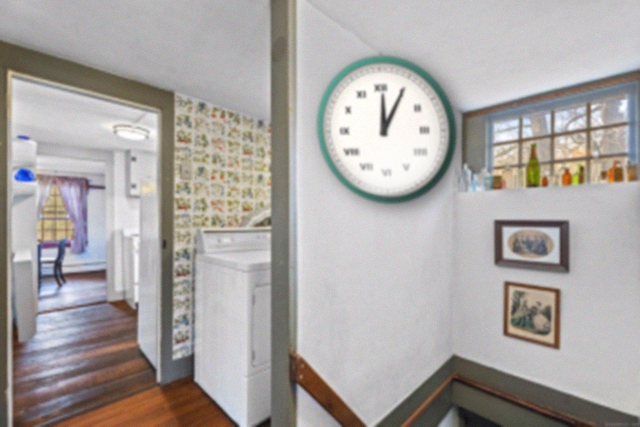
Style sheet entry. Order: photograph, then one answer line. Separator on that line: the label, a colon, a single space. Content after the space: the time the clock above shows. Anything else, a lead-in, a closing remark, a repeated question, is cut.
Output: 12:05
